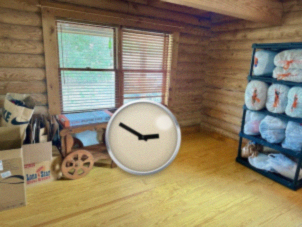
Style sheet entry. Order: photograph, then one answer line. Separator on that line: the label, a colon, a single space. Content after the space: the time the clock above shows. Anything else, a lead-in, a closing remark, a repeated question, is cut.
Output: 2:50
